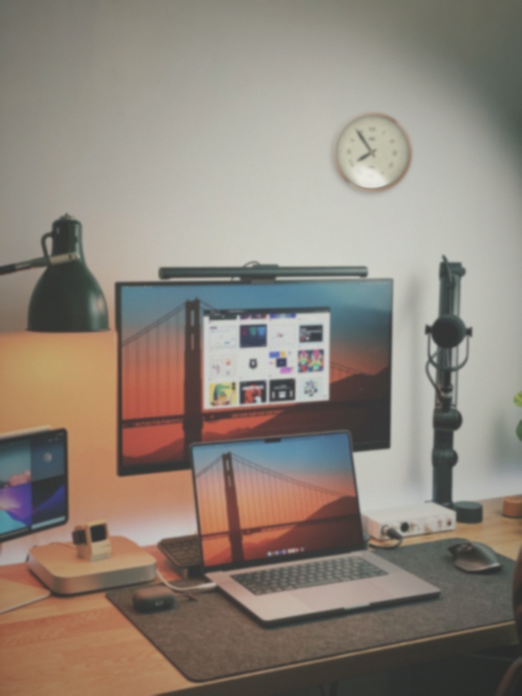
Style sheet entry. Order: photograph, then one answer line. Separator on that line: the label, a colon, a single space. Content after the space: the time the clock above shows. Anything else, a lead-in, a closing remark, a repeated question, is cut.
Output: 7:54
